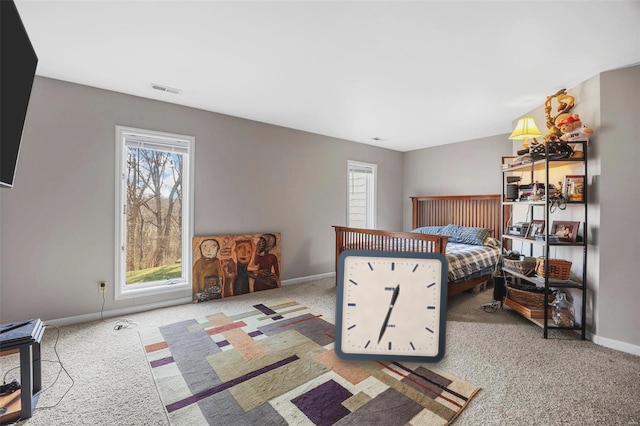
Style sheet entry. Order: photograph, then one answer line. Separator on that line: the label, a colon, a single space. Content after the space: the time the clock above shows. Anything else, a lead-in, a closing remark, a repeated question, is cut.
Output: 12:33
